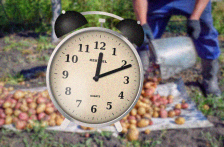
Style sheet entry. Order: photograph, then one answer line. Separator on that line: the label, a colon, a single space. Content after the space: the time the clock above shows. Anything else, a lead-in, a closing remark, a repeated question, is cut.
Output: 12:11
